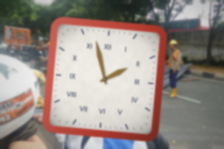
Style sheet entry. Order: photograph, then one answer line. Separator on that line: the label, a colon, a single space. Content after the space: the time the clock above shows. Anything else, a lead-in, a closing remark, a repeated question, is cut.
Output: 1:57
